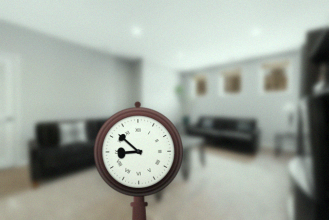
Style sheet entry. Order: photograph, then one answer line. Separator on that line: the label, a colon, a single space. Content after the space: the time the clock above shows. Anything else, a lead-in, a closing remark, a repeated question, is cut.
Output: 8:52
